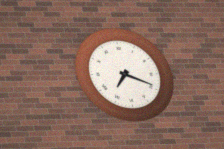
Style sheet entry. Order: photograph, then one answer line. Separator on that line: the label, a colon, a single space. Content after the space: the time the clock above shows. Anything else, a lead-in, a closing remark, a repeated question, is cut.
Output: 7:19
